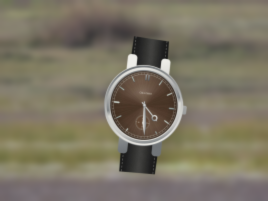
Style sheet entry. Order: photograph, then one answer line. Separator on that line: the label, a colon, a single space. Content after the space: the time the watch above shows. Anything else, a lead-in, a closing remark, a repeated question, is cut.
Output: 4:29
